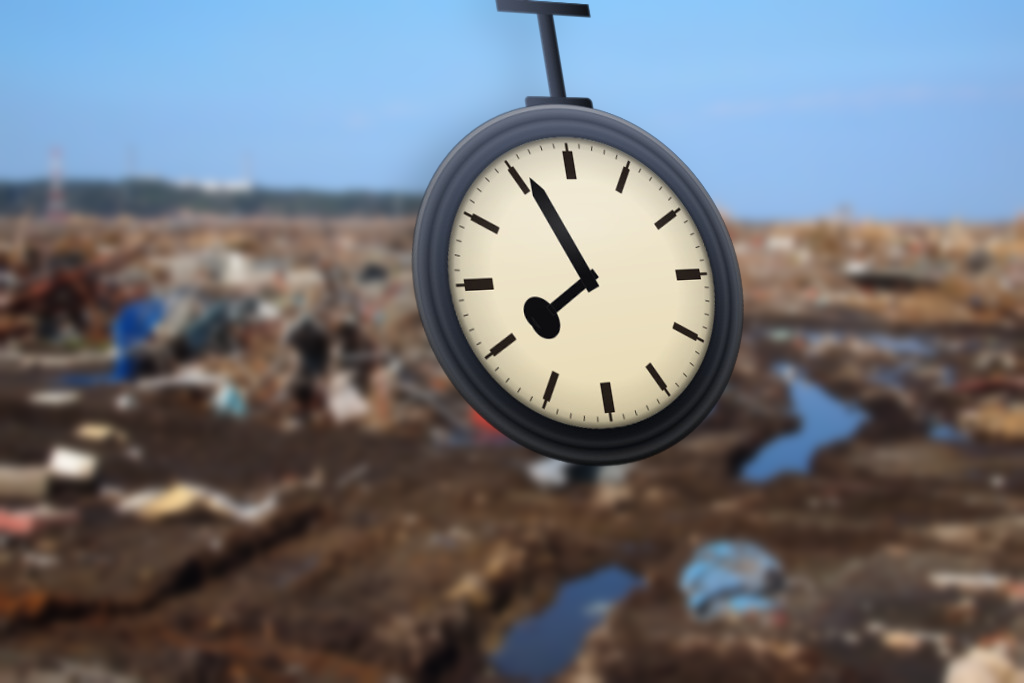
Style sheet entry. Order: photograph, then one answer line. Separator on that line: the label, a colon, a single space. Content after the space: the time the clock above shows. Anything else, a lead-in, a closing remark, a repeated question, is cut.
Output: 7:56
